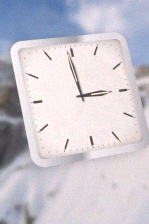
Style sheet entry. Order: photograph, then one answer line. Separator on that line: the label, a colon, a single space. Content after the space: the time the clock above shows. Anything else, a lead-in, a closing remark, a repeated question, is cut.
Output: 2:59
